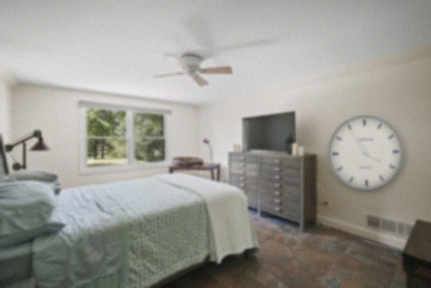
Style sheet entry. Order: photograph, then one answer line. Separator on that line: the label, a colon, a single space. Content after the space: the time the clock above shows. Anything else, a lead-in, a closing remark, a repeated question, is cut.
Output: 3:55
